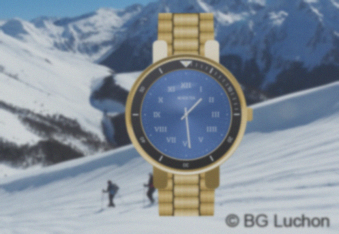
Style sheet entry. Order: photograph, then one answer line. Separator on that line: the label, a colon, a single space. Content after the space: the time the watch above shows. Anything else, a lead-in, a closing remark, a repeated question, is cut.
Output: 1:29
